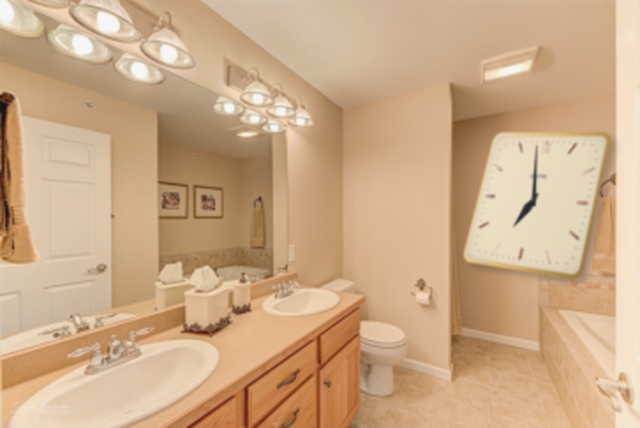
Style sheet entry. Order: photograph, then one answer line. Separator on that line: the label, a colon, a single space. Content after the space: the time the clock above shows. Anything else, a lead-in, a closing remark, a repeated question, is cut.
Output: 6:58
